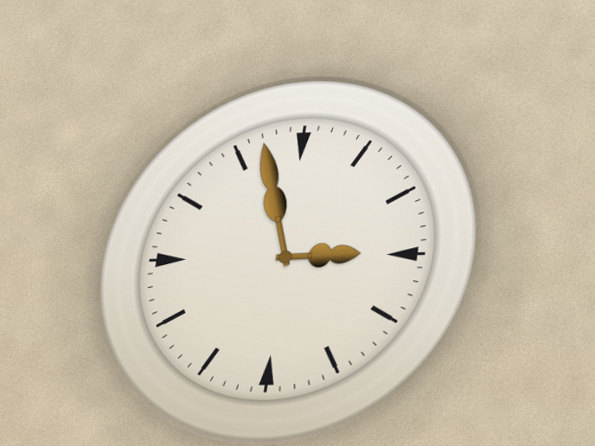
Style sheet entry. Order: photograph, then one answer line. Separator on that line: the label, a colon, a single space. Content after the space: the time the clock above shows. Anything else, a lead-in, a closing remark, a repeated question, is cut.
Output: 2:57
